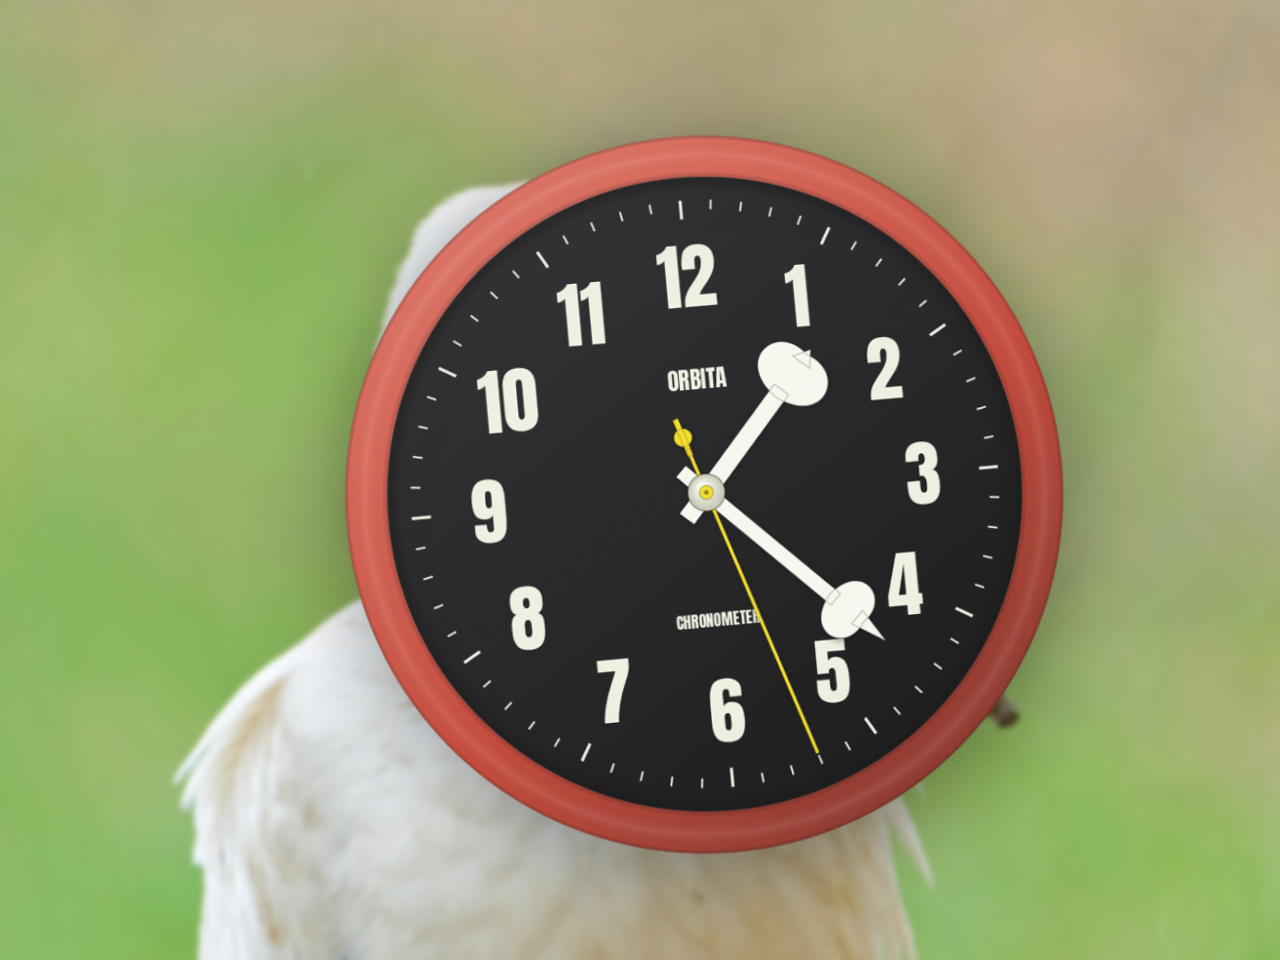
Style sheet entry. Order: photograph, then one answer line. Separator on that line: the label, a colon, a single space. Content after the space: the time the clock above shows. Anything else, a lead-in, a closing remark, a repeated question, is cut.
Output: 1:22:27
